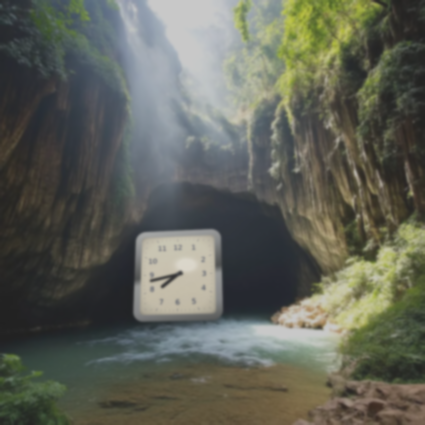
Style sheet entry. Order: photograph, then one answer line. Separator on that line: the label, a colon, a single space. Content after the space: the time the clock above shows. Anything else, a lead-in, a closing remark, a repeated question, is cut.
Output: 7:43
